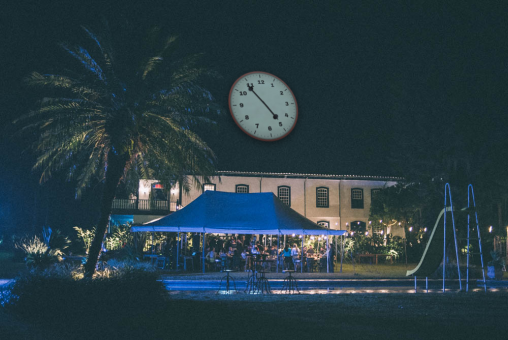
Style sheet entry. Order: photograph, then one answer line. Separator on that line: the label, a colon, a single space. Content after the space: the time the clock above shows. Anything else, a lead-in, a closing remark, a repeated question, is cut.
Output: 4:54
